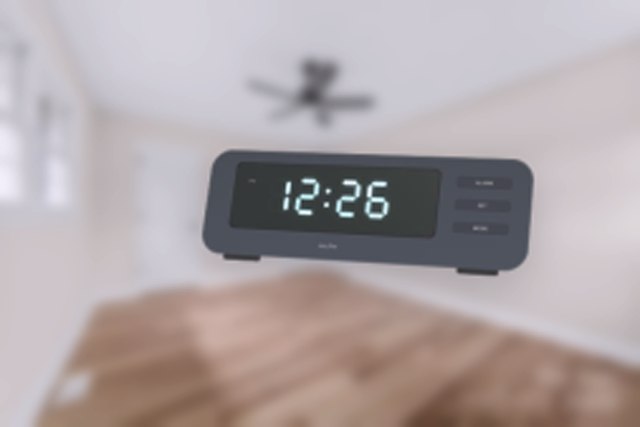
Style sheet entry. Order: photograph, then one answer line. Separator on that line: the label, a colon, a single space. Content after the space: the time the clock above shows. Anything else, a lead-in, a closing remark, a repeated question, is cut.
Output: 12:26
